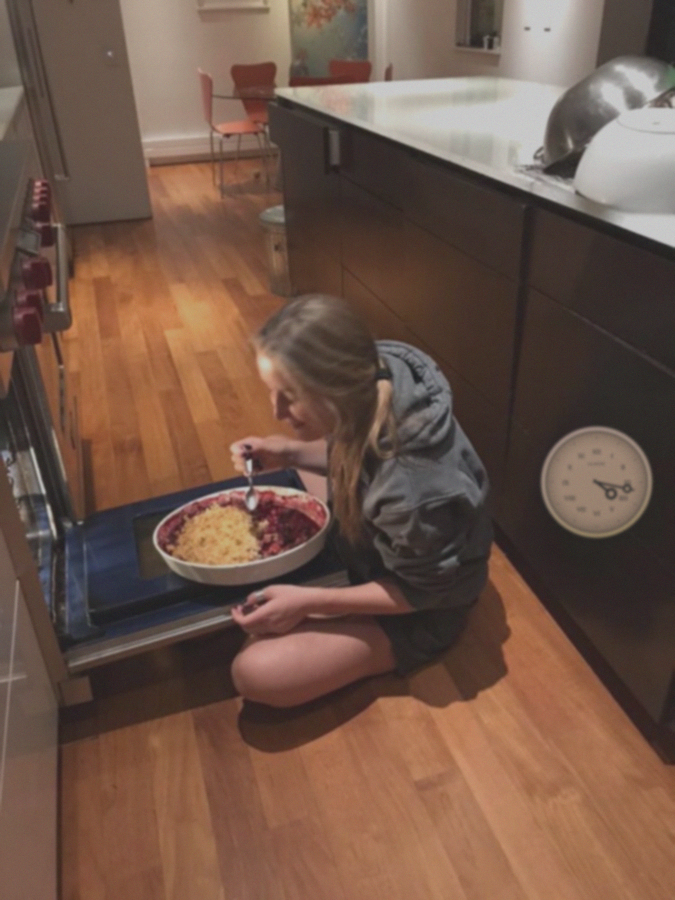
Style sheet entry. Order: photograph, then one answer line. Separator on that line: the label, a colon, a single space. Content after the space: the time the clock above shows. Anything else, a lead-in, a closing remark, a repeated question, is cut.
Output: 4:17
